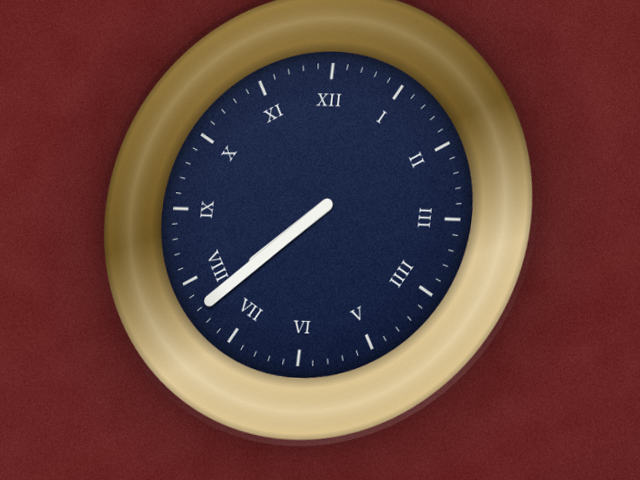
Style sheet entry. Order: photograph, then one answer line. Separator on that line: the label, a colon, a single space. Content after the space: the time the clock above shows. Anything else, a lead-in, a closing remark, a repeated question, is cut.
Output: 7:38
